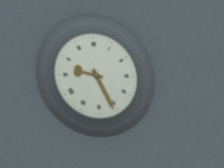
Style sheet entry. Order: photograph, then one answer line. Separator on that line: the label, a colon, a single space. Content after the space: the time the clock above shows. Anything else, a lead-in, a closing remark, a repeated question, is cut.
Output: 9:26
